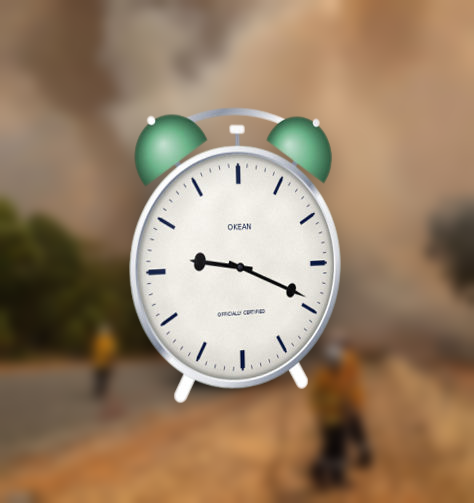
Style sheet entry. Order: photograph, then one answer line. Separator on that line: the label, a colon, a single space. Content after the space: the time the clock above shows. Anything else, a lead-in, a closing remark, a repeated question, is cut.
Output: 9:19
